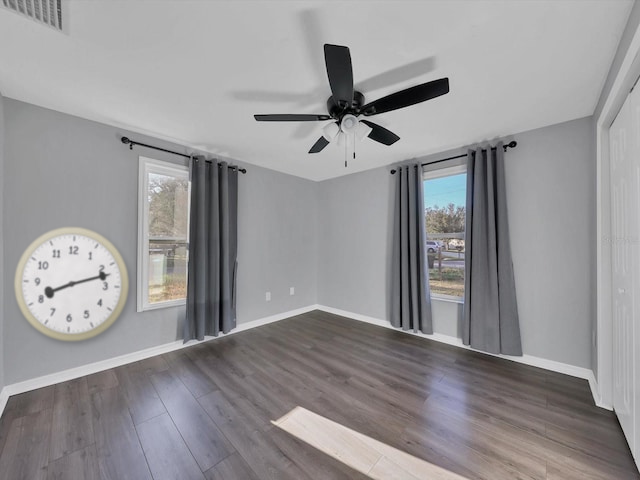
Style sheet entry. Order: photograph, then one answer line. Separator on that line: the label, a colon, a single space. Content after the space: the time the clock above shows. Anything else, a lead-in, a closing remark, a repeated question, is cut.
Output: 8:12
